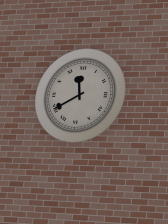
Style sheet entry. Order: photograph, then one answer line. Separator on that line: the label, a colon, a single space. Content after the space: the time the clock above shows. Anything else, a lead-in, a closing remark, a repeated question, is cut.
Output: 11:40
